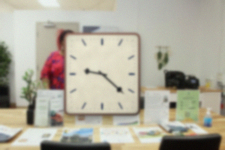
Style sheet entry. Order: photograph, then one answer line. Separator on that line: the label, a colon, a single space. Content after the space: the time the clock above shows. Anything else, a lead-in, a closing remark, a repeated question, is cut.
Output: 9:22
